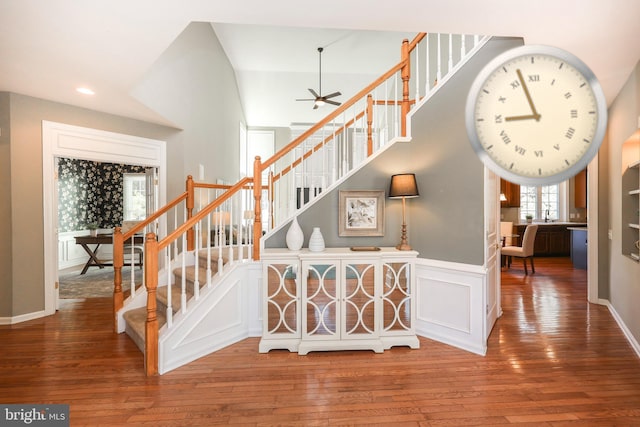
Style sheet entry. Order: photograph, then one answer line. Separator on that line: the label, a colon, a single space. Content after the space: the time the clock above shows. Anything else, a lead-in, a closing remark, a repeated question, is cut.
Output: 8:57
